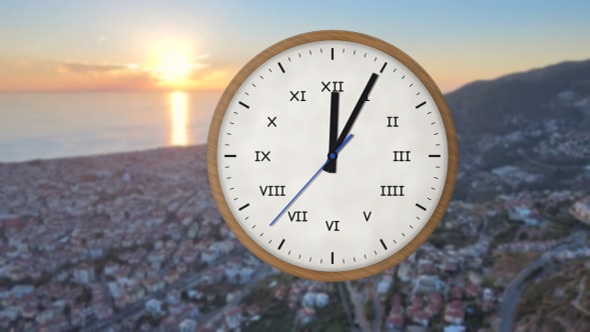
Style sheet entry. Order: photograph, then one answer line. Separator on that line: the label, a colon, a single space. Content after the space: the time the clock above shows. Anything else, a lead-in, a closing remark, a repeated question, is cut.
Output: 12:04:37
